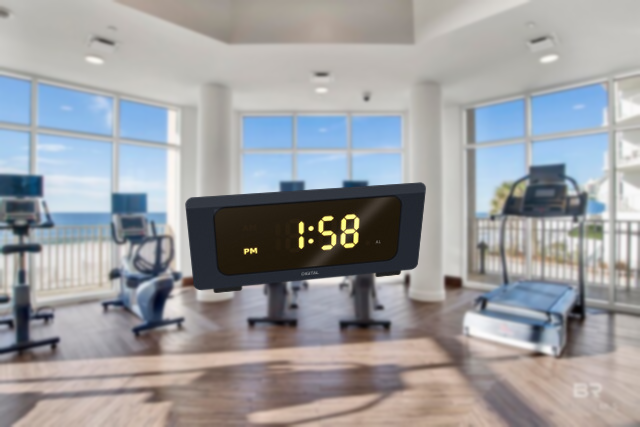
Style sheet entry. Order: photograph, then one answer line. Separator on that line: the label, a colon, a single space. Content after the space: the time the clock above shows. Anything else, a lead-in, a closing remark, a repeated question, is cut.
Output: 1:58
